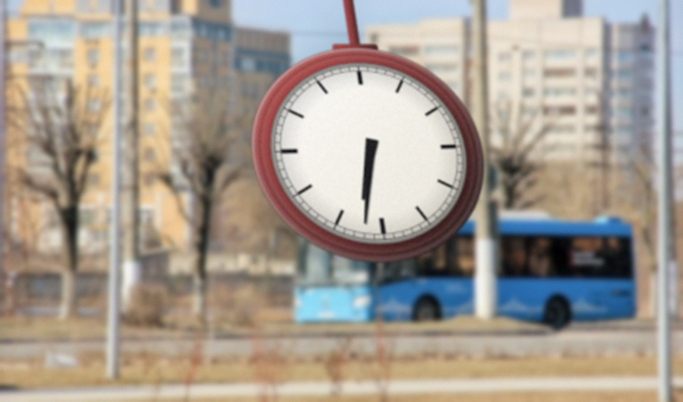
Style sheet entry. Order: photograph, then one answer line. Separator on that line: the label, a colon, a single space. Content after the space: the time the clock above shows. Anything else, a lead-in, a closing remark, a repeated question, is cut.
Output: 6:32
